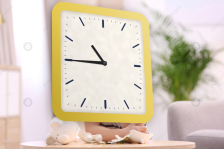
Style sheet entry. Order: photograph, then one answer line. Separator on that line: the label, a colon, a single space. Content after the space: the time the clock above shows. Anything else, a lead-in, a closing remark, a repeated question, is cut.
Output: 10:45
